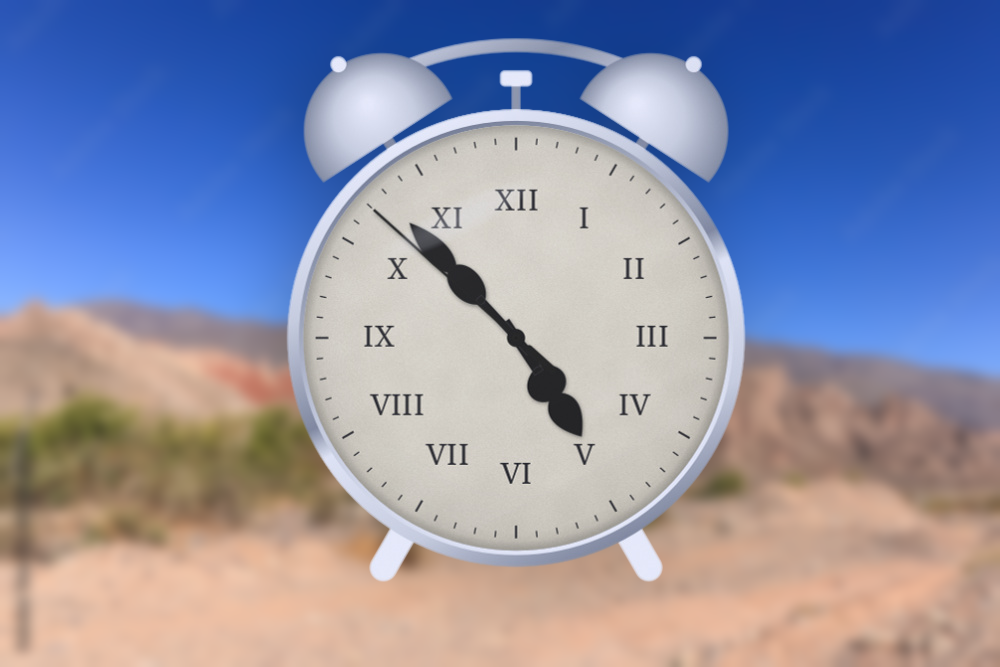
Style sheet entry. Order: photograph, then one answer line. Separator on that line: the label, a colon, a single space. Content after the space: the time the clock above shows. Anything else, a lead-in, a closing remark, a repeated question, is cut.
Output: 4:52:52
